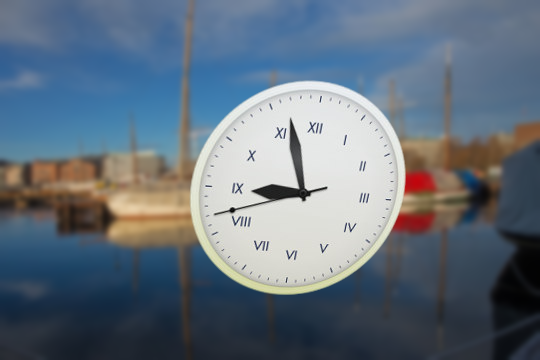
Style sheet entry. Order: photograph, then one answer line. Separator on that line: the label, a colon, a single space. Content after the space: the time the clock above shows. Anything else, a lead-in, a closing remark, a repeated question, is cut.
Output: 8:56:42
